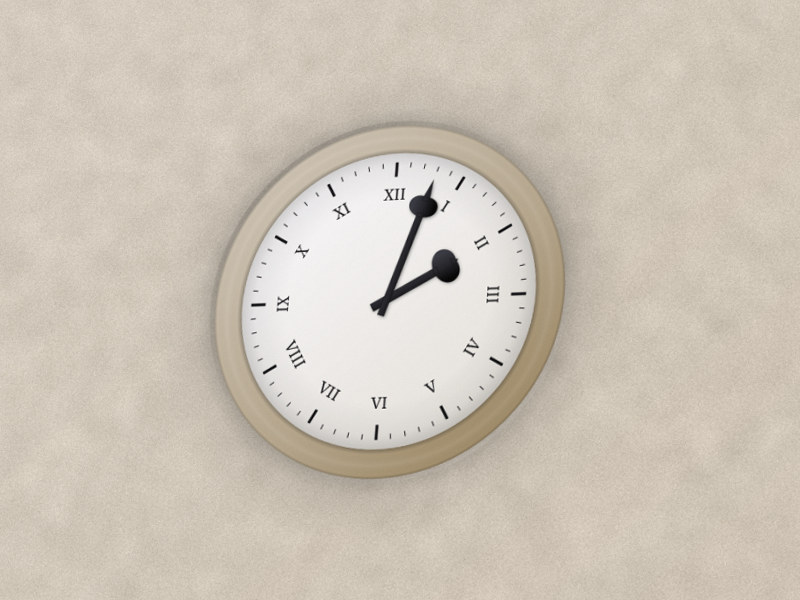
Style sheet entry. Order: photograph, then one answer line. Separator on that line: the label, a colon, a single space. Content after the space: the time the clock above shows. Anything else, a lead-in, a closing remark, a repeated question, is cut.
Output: 2:03
